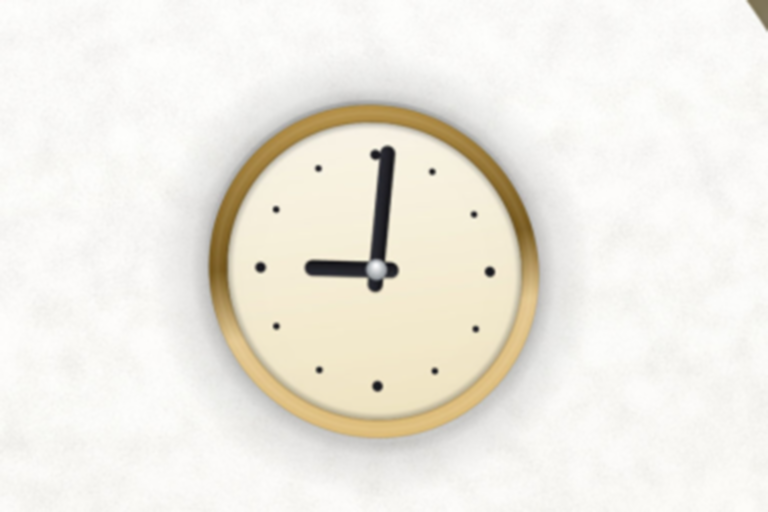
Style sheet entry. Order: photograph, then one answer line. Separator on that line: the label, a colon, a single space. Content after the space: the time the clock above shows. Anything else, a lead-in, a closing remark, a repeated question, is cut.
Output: 9:01
